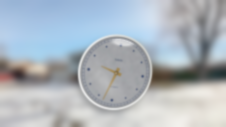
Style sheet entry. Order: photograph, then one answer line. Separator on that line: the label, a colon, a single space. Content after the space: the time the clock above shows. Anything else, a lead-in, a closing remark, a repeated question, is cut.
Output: 9:33
